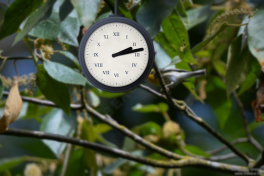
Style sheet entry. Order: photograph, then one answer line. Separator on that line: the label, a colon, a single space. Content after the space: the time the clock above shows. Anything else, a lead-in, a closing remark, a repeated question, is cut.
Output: 2:13
